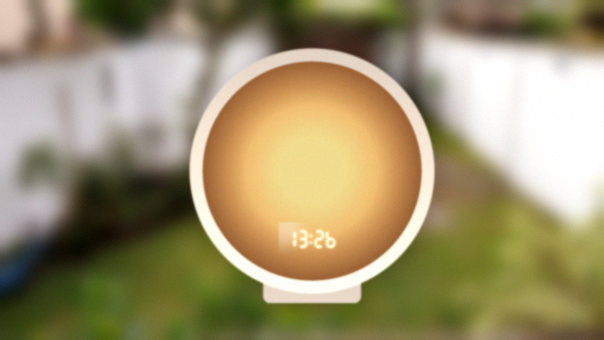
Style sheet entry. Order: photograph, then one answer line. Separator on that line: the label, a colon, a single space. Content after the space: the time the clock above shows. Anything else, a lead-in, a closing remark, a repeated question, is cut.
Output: 13:26
